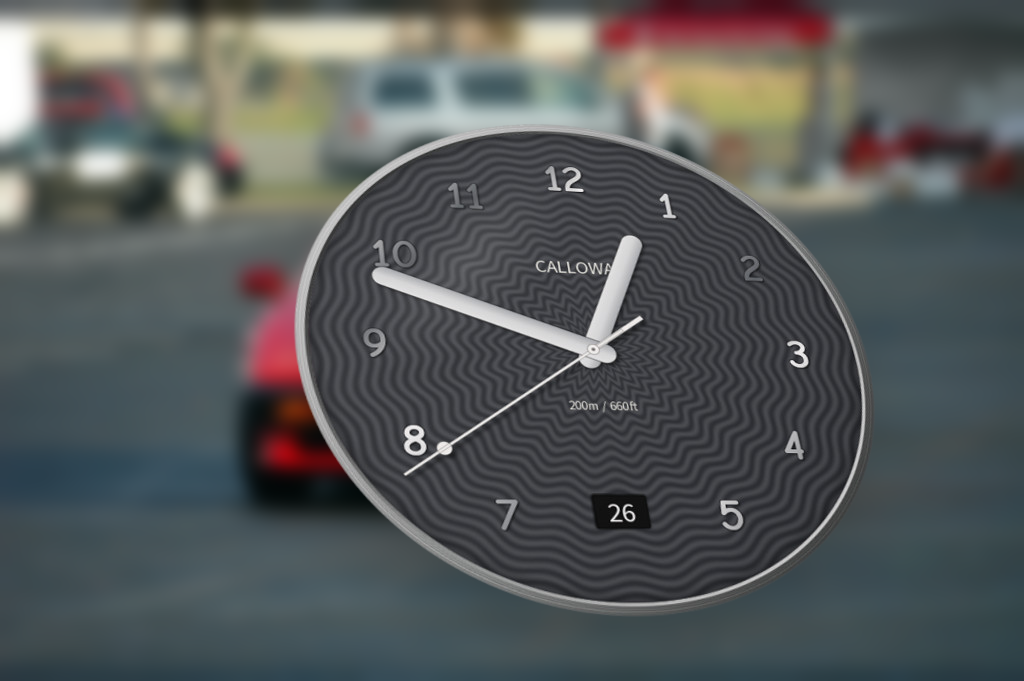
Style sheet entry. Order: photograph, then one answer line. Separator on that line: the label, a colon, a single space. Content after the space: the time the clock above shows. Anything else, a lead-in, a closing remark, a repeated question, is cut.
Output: 12:48:39
